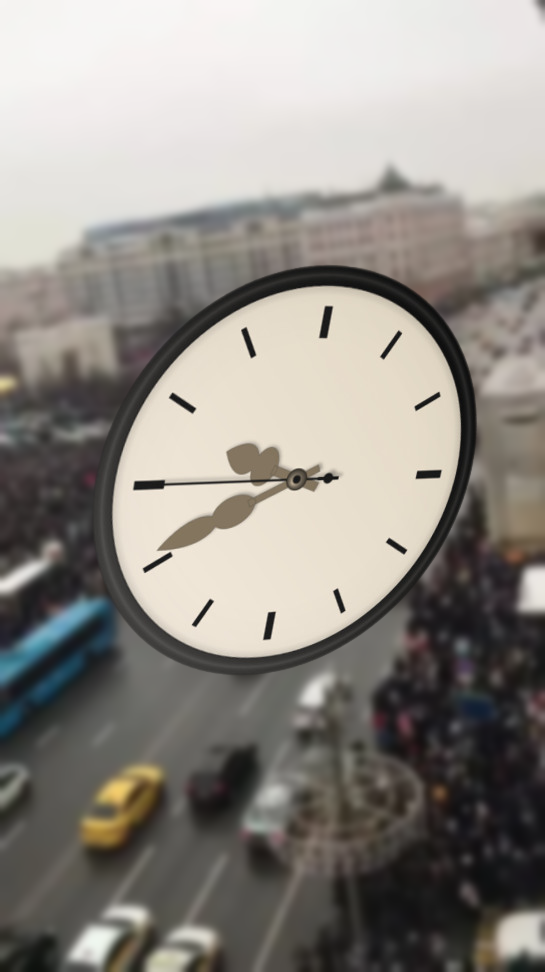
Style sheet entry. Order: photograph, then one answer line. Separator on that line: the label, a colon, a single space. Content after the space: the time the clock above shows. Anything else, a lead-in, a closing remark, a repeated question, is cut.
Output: 9:40:45
